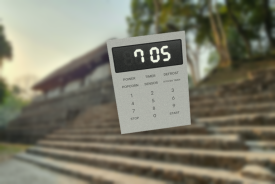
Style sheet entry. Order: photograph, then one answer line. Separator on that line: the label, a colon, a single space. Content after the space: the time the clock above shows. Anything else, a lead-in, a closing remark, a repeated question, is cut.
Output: 7:05
